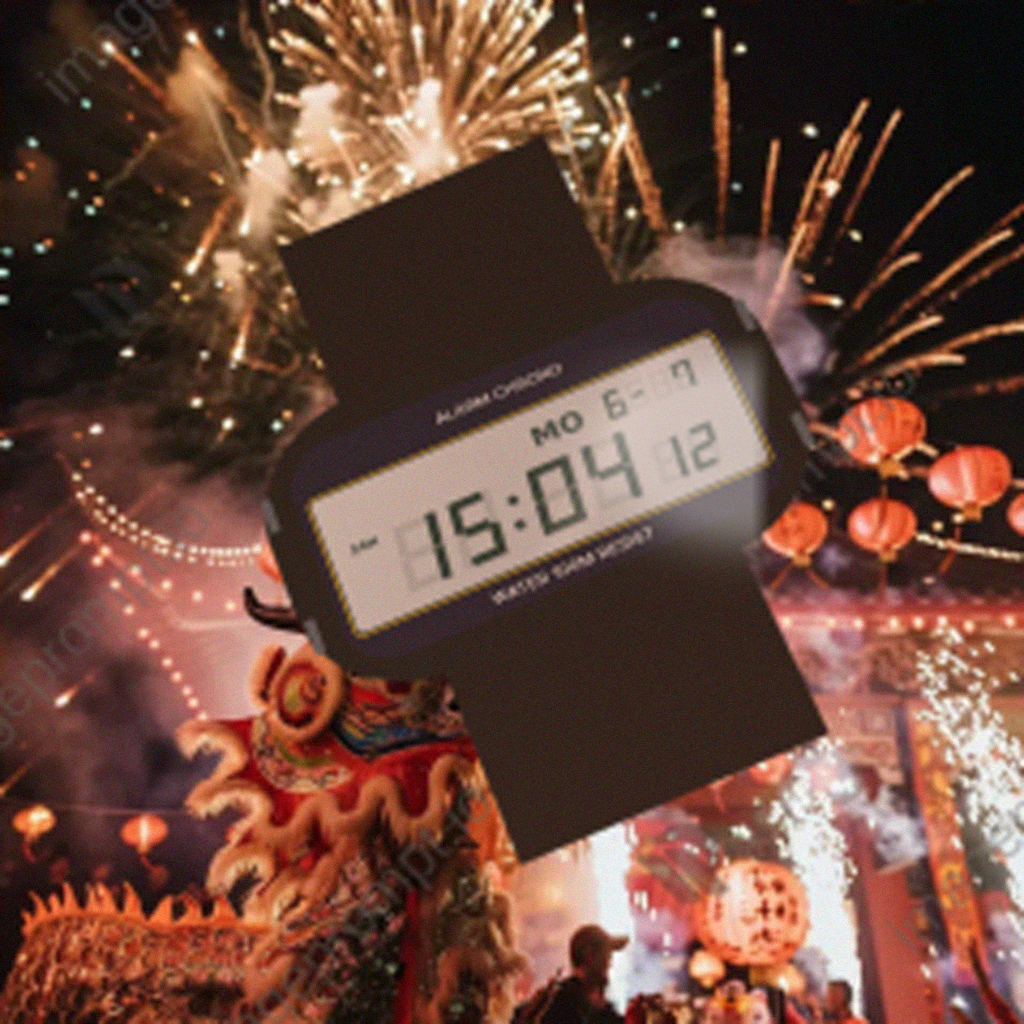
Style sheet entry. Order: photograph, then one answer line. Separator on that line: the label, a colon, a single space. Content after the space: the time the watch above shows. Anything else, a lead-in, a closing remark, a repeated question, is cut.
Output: 15:04:12
